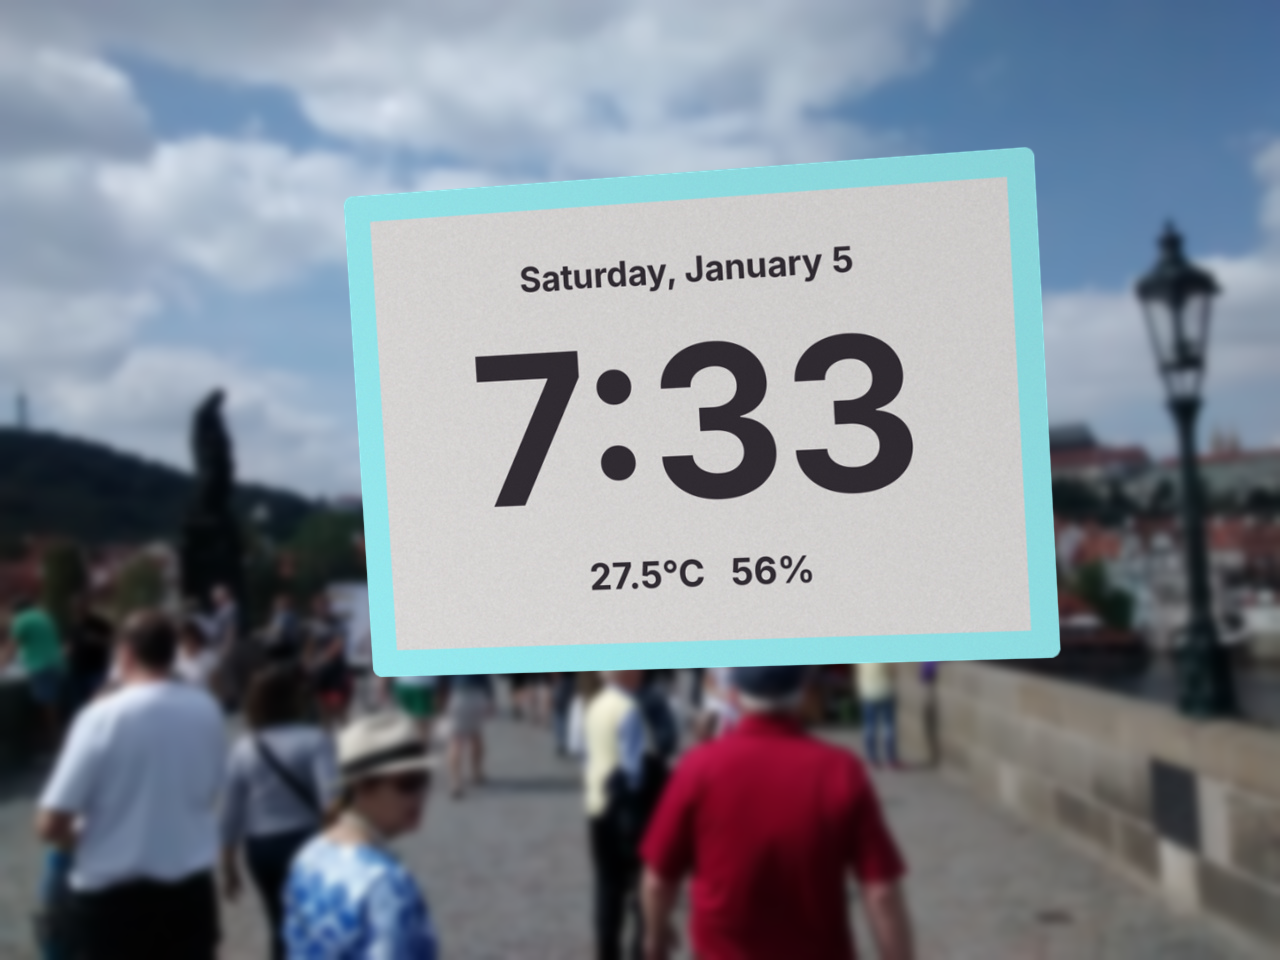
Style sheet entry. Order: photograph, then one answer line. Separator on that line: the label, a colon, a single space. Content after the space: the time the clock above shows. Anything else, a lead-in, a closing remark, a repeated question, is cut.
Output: 7:33
